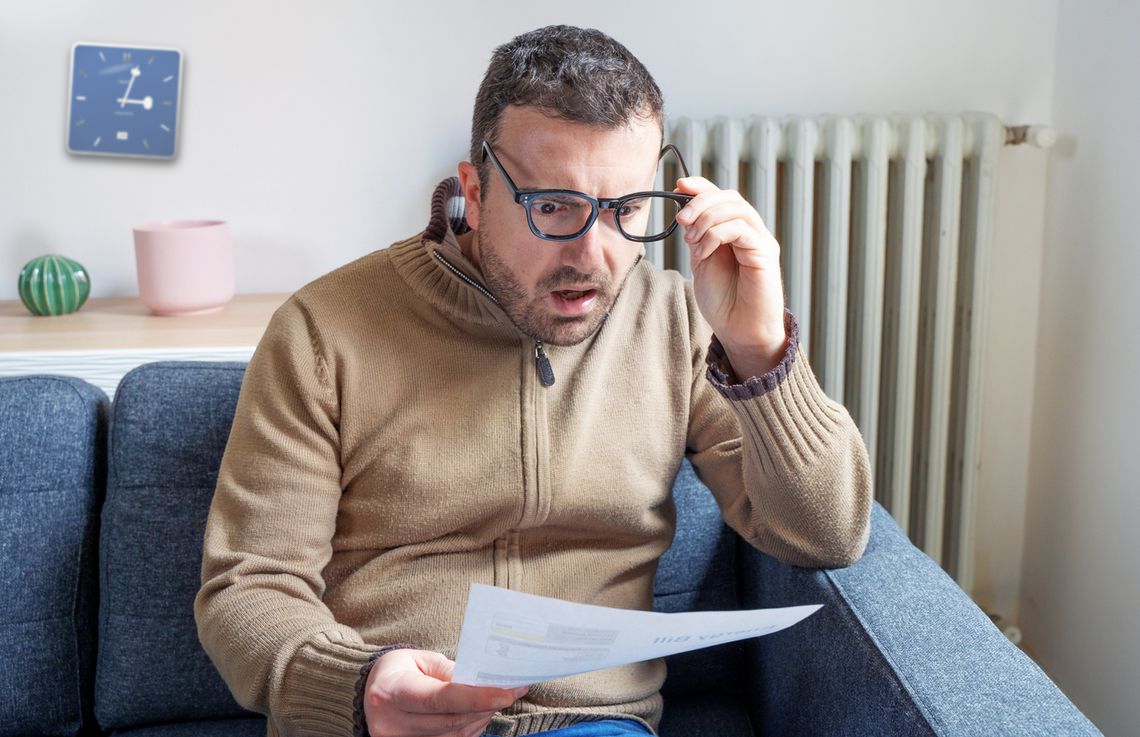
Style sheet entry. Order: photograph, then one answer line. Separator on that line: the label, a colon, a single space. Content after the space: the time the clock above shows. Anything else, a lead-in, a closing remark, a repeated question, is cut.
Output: 3:03
